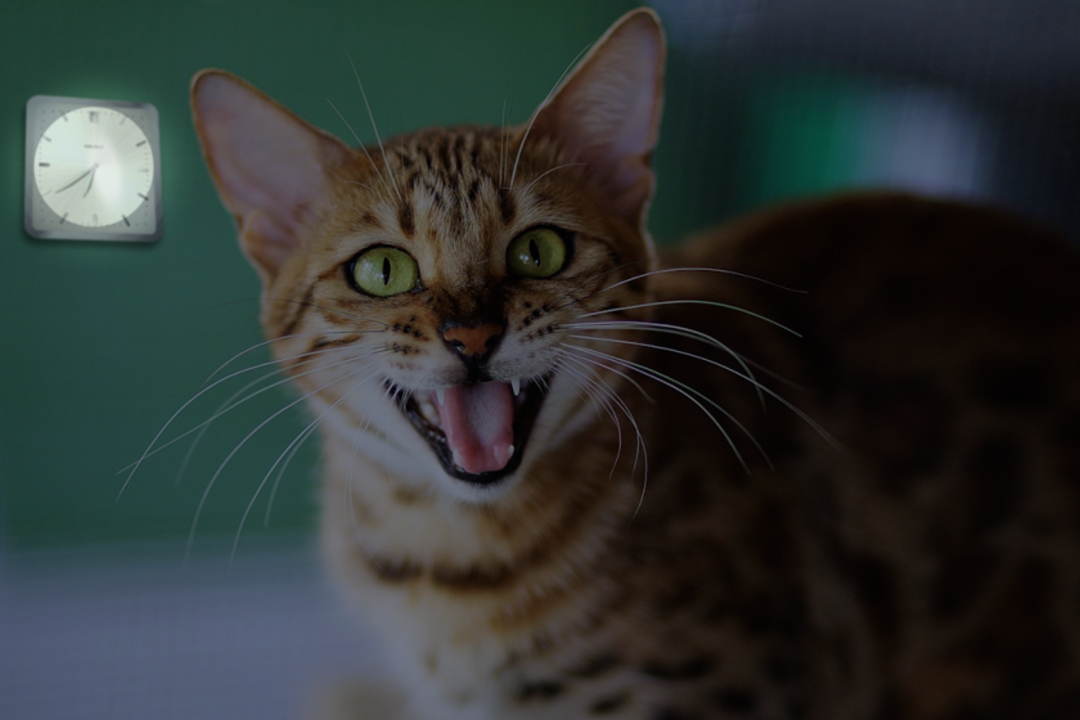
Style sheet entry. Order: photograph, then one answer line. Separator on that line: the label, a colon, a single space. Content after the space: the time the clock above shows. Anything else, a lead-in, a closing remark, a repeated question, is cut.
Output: 6:39
